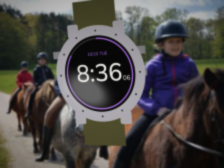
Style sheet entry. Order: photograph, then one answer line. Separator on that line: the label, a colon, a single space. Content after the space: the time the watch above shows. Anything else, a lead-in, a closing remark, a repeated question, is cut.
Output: 8:36
